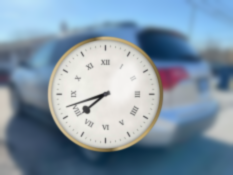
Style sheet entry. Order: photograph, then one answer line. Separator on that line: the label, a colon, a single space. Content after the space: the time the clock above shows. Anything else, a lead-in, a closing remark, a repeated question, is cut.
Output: 7:42
